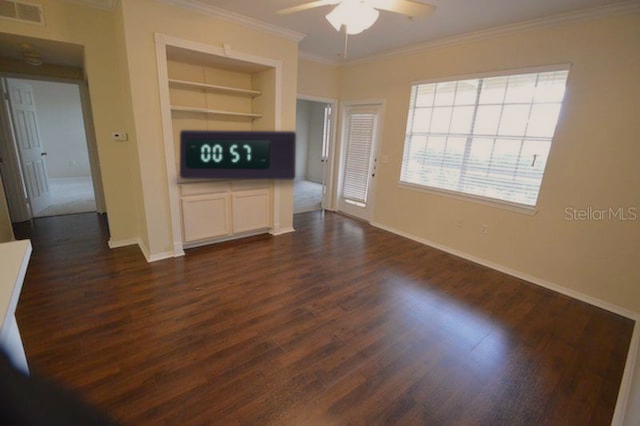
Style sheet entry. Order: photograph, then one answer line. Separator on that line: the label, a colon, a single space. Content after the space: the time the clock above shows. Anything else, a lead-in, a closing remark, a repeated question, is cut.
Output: 0:57
